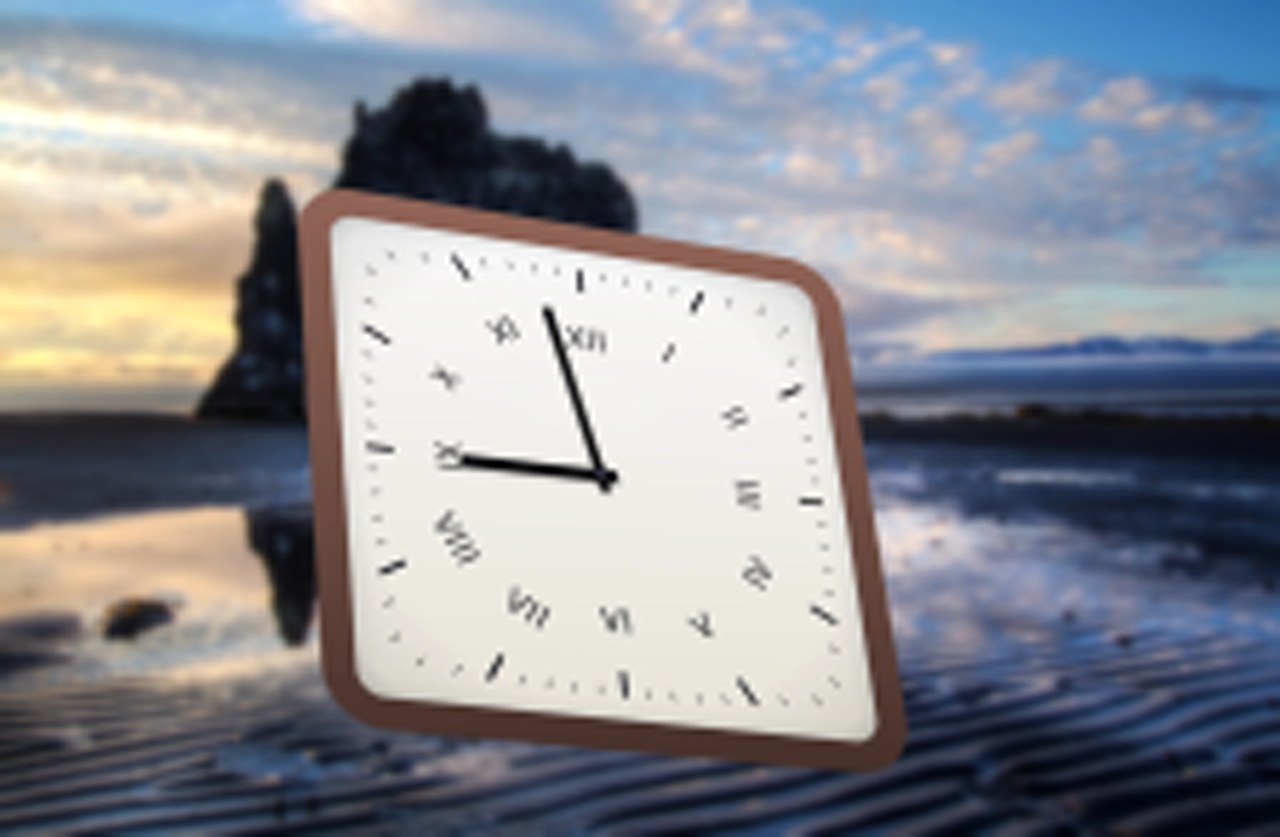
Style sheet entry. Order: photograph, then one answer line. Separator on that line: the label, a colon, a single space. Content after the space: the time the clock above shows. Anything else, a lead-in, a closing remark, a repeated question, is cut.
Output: 8:58
